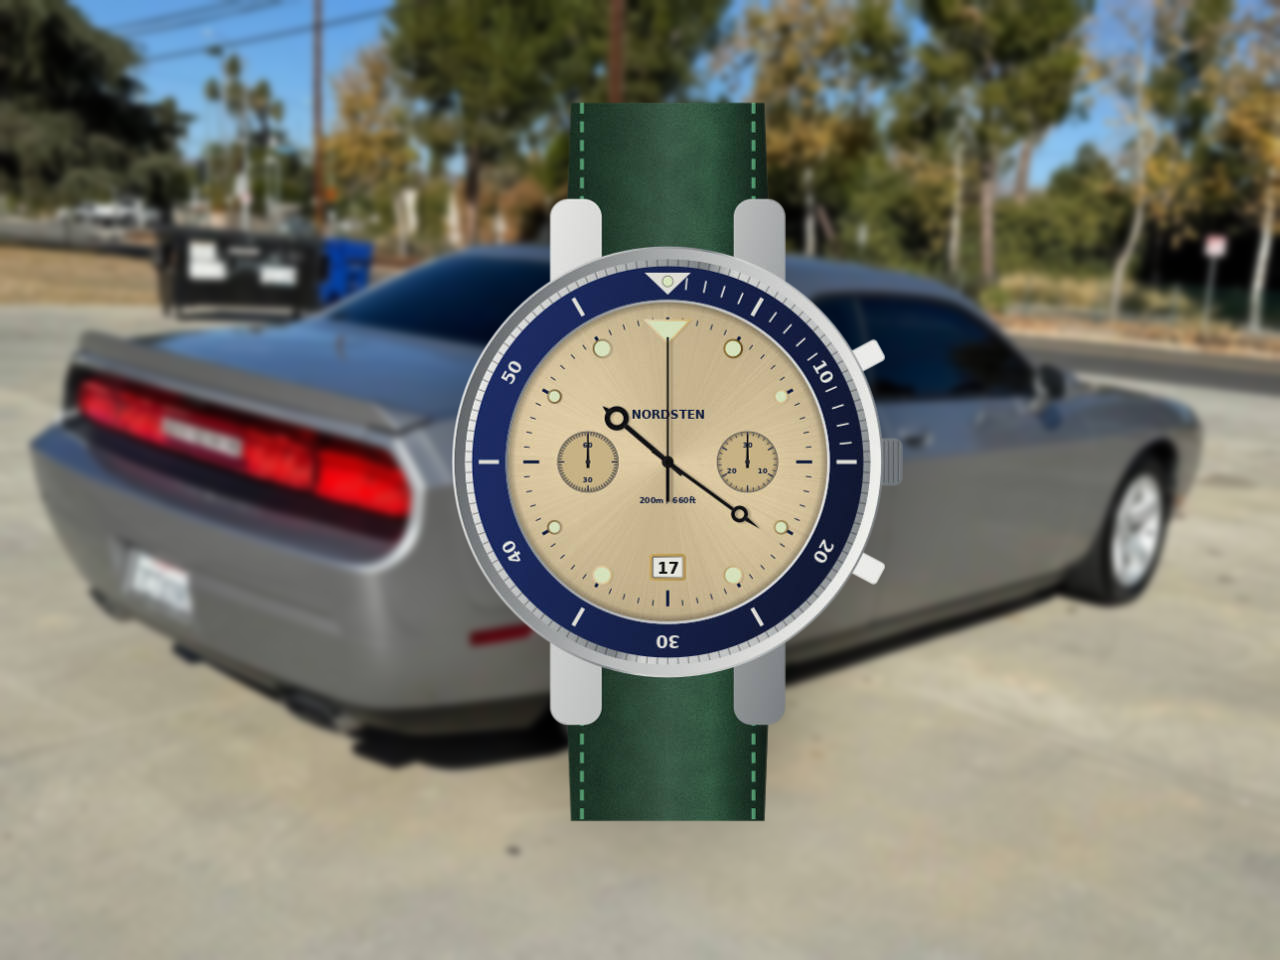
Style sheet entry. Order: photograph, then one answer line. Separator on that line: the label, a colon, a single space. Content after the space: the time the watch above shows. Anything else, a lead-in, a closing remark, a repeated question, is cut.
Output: 10:21
